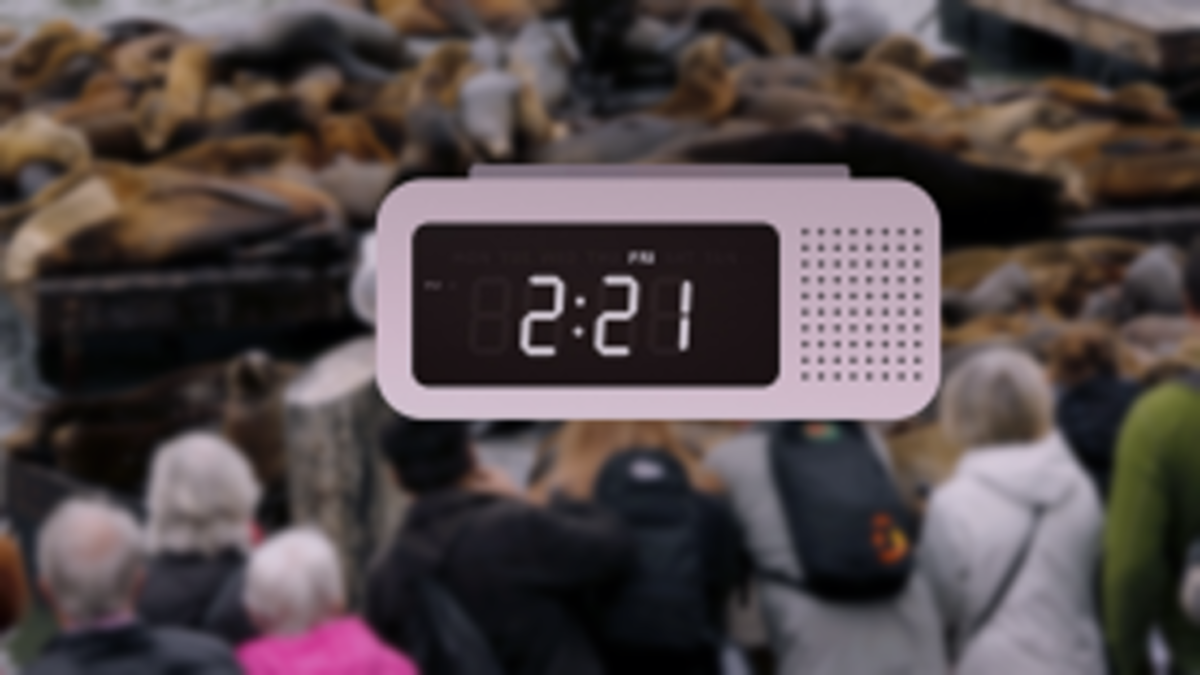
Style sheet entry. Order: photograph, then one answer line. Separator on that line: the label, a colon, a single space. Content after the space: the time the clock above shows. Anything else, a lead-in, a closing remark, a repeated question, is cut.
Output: 2:21
